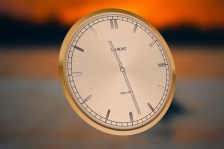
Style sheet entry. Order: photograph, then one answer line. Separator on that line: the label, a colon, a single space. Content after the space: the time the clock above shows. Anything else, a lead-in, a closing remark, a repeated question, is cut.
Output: 11:28
